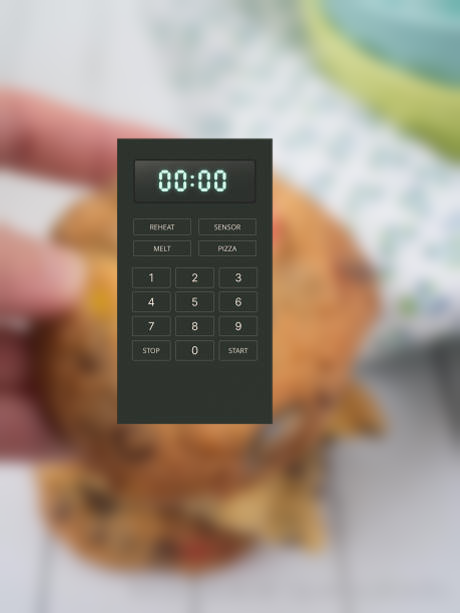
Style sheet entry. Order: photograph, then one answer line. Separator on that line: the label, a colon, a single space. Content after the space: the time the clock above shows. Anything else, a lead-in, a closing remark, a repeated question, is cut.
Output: 0:00
